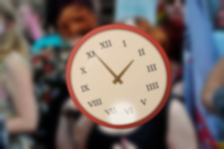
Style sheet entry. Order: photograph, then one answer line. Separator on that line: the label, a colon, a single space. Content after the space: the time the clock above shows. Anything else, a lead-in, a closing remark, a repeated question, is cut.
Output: 1:56
